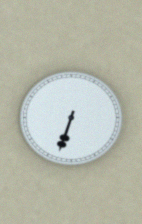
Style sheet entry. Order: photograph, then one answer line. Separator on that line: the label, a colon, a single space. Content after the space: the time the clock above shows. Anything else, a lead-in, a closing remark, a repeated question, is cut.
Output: 6:33
